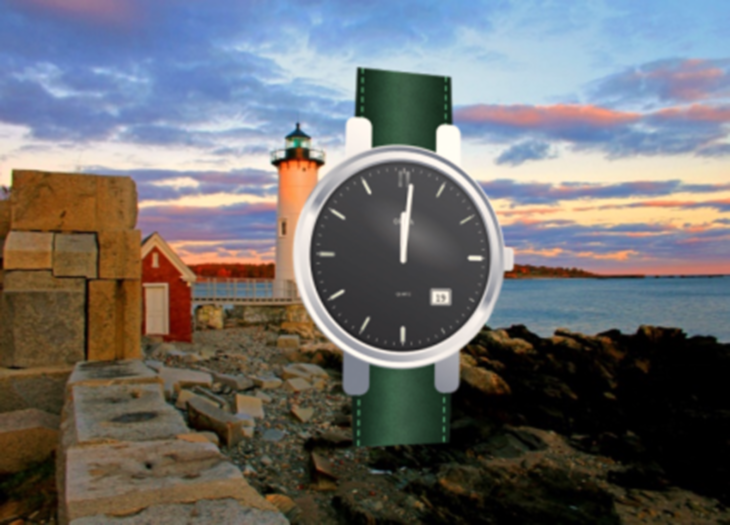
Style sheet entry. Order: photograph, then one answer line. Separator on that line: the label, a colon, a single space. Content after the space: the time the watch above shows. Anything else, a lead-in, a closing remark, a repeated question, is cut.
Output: 12:01
